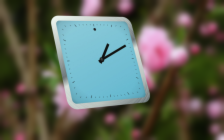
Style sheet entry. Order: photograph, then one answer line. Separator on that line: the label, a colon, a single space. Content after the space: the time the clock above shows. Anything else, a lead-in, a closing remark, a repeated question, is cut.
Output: 1:11
